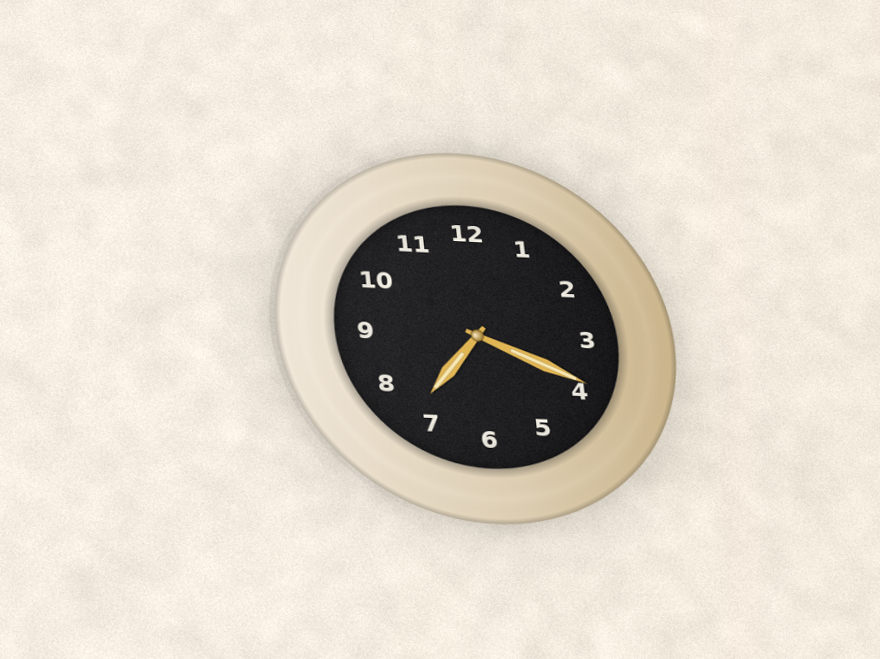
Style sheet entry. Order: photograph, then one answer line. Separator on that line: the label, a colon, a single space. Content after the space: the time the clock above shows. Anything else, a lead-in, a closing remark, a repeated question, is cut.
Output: 7:19
